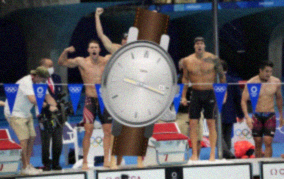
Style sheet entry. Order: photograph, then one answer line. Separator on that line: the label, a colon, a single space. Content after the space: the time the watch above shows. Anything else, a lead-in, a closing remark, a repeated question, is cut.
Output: 9:17
